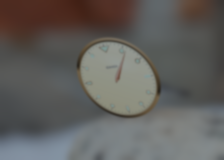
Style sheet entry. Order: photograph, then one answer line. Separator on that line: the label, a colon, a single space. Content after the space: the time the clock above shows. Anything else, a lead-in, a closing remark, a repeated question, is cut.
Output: 1:06
